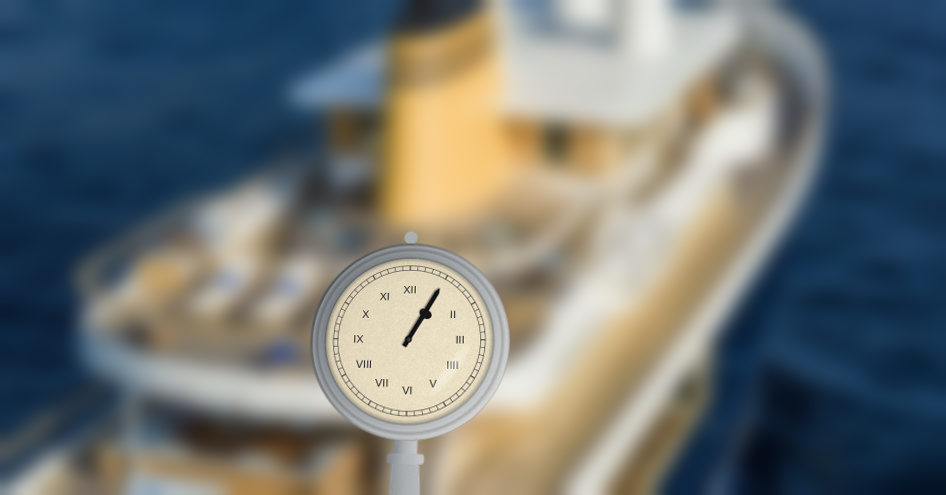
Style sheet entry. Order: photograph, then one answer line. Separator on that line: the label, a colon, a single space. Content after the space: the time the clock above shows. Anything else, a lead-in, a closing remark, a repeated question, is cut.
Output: 1:05
